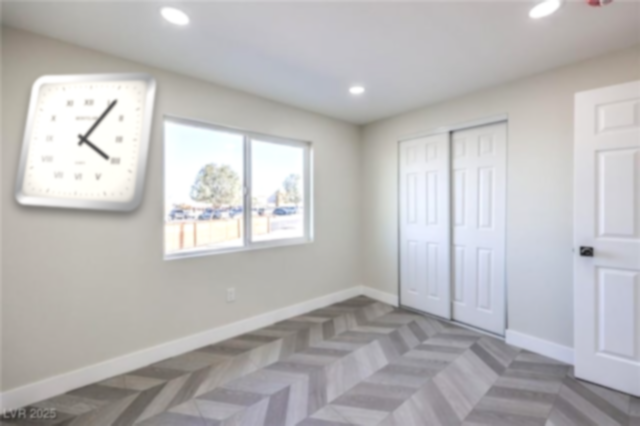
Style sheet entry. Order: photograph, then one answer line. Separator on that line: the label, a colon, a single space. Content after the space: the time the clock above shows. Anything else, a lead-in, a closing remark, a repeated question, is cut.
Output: 4:06
